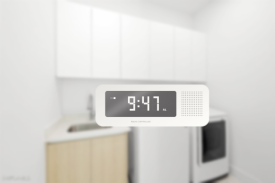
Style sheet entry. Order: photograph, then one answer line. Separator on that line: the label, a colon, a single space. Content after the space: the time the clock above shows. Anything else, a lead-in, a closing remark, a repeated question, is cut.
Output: 9:47
